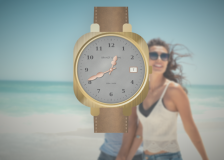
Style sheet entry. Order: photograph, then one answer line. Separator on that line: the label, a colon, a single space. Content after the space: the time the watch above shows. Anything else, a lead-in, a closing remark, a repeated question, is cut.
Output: 12:41
